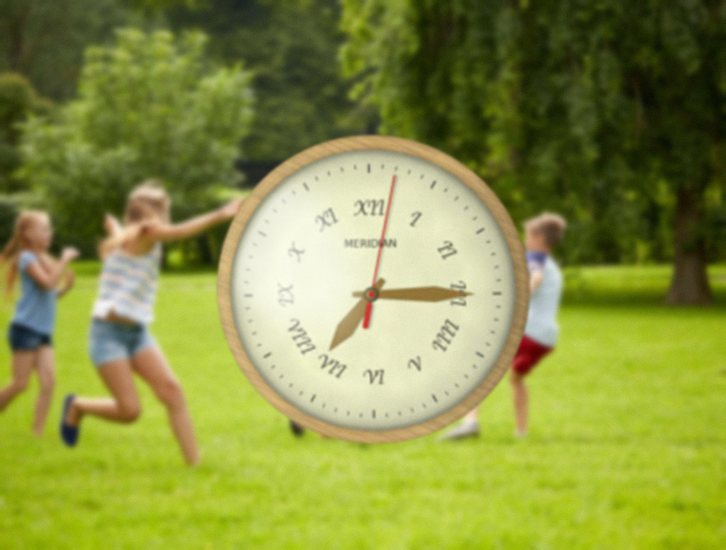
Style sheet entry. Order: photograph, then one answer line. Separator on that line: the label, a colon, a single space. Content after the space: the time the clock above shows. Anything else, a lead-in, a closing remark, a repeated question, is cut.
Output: 7:15:02
